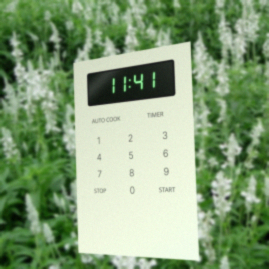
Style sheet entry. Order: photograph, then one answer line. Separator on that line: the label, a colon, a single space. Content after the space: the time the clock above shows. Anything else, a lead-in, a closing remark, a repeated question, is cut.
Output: 11:41
